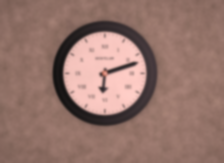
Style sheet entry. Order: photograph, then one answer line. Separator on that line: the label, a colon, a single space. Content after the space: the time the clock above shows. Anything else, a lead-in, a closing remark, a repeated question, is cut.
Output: 6:12
